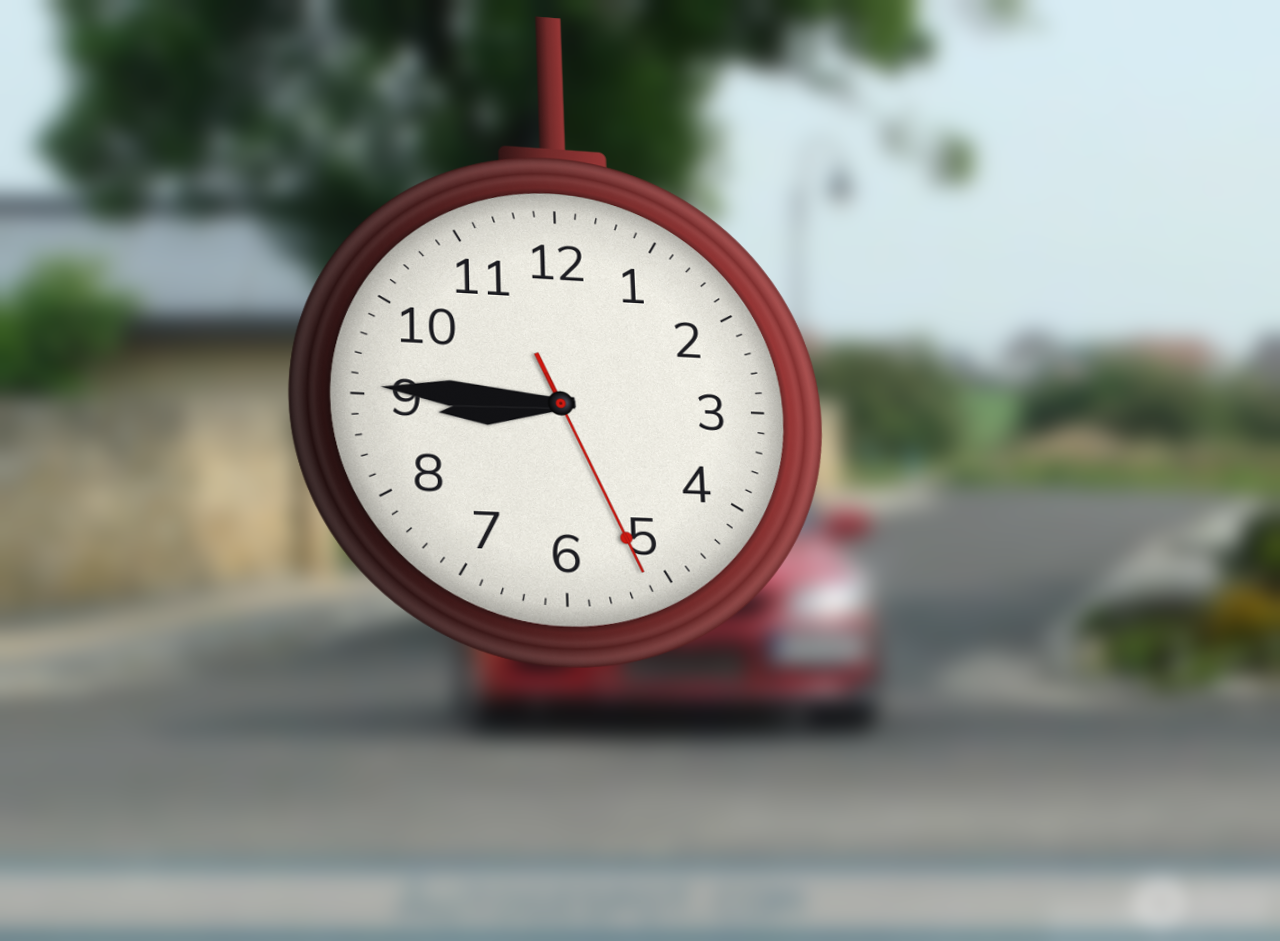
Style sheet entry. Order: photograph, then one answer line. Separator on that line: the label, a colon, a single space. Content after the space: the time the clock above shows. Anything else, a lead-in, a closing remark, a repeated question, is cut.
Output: 8:45:26
